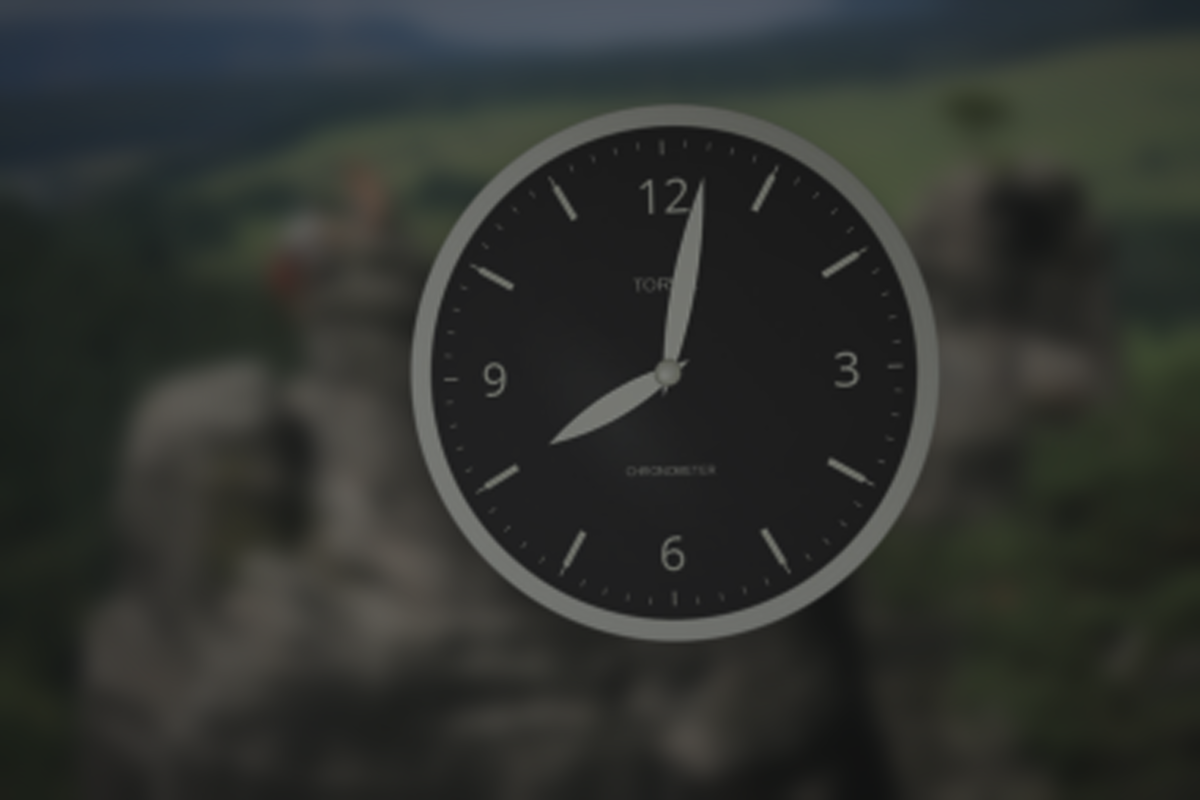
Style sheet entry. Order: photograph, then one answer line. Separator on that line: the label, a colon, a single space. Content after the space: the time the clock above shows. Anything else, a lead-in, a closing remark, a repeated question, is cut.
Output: 8:02
